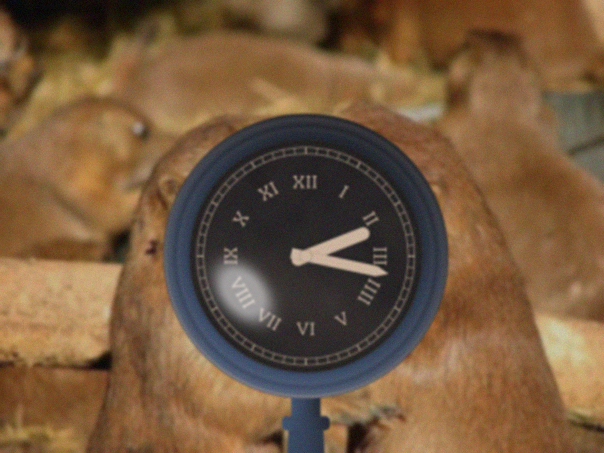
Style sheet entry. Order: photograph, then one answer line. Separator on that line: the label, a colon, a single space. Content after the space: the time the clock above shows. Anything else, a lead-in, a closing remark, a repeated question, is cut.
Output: 2:17
